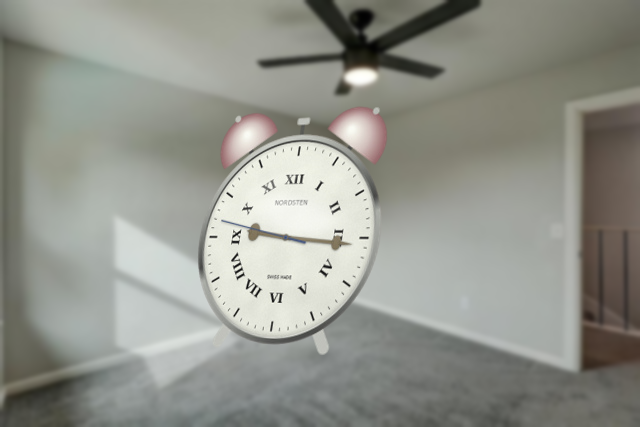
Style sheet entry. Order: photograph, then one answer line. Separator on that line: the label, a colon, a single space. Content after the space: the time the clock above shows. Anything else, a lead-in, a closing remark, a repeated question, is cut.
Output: 9:15:47
